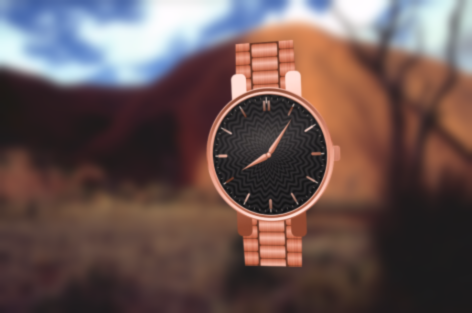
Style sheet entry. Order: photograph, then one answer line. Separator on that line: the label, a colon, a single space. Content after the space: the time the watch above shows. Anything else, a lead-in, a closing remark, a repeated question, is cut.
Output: 8:06
